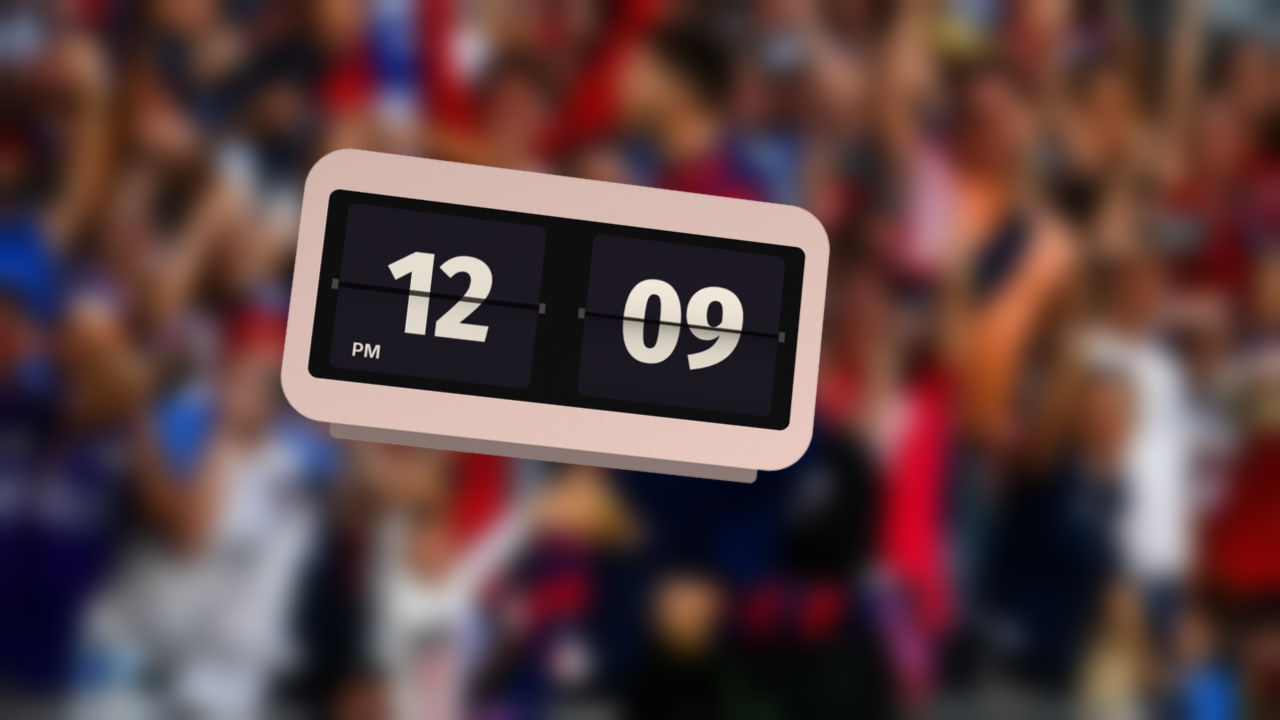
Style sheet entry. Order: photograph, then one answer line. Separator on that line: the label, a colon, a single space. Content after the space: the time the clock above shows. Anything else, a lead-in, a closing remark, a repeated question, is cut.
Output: 12:09
